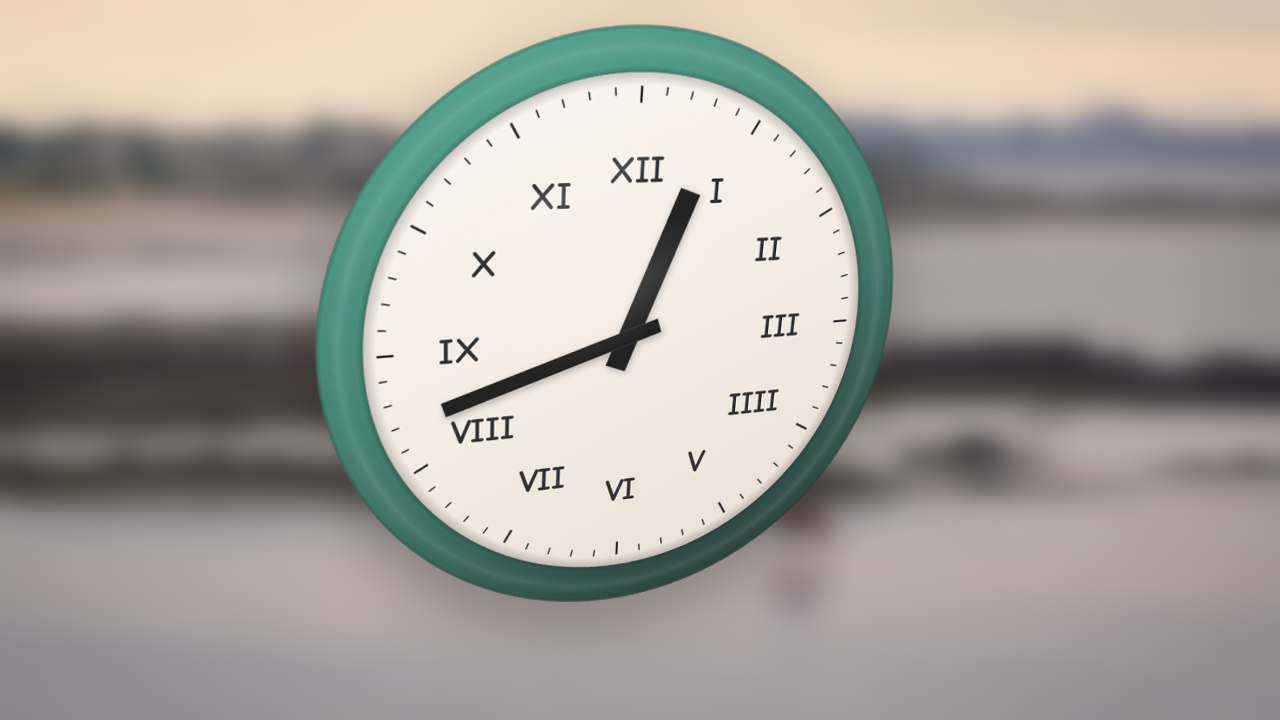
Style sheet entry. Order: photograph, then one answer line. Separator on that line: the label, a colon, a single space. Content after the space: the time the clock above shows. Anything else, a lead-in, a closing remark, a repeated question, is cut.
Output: 12:42
